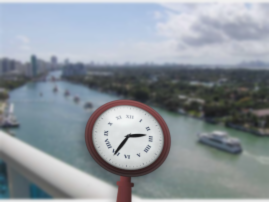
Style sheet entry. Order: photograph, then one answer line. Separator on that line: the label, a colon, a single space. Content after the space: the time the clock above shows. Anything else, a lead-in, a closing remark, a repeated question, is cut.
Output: 2:35
